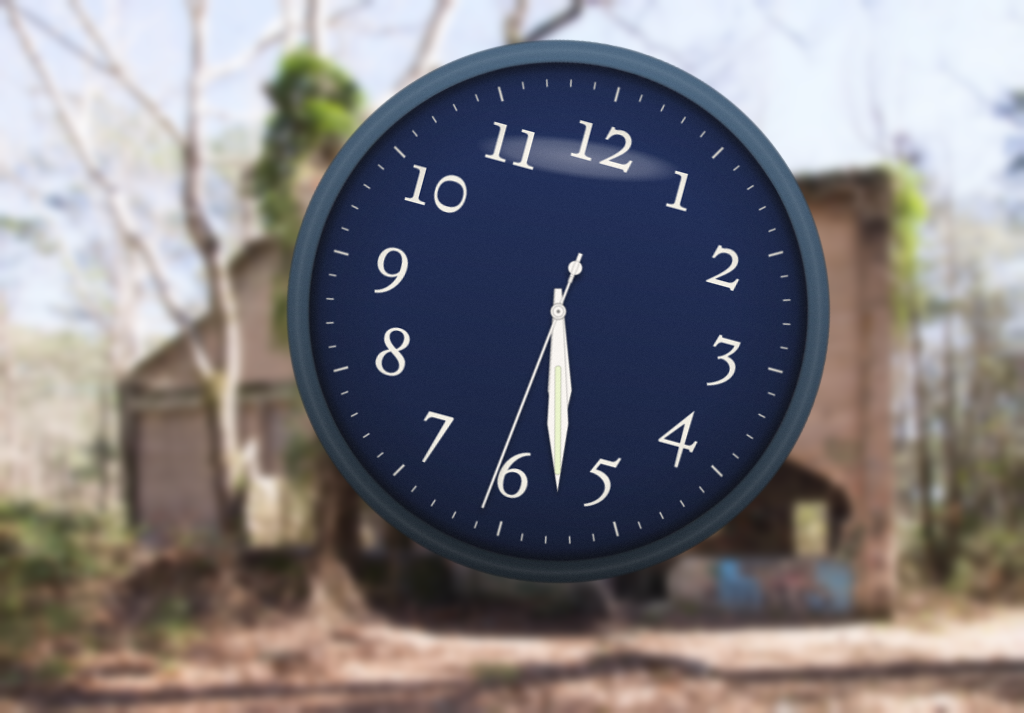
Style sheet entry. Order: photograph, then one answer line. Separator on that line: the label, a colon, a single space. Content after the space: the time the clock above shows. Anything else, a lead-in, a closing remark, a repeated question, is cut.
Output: 5:27:31
